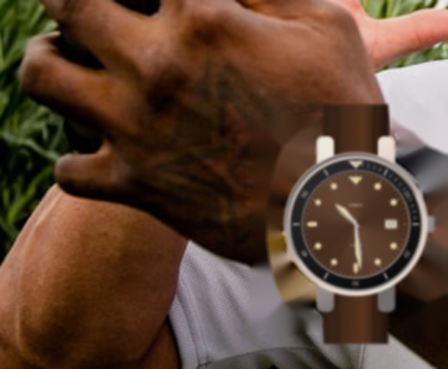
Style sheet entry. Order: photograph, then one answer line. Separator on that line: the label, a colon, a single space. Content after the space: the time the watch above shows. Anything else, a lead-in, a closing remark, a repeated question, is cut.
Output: 10:29
